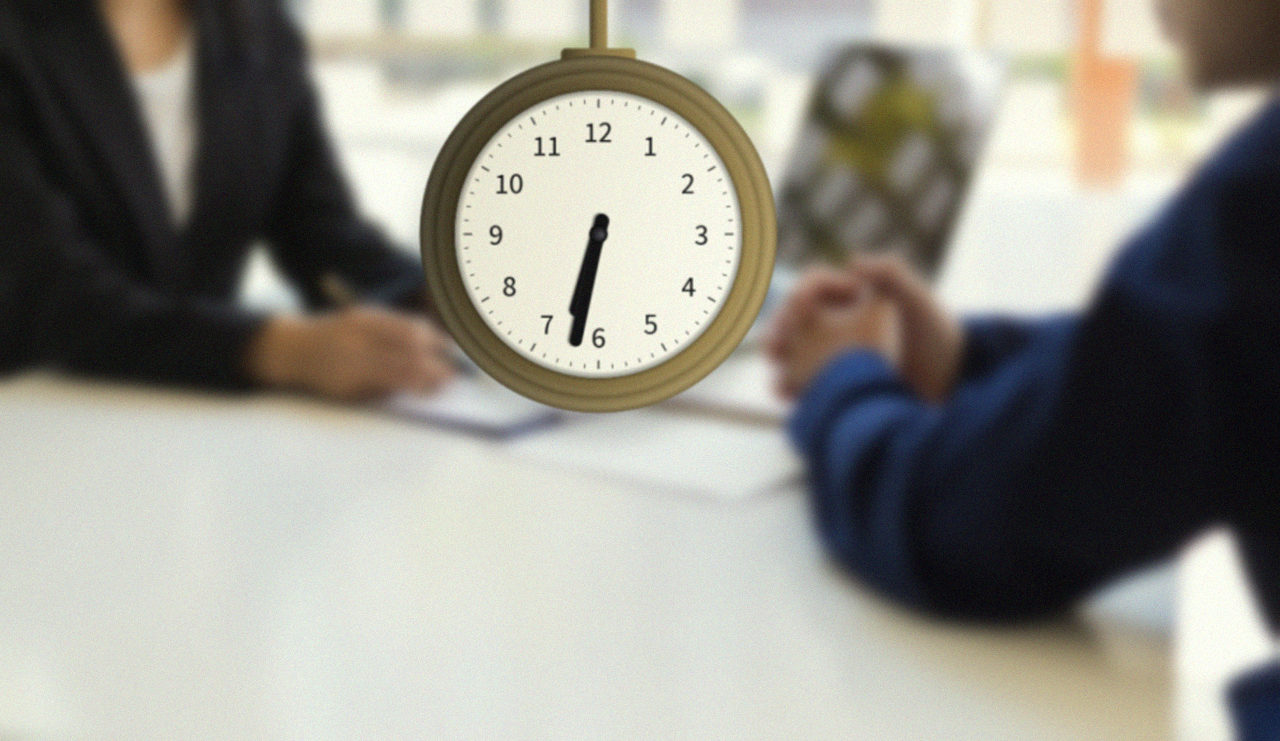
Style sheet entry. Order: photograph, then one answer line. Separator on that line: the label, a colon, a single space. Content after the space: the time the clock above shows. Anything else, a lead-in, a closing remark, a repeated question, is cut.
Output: 6:32
